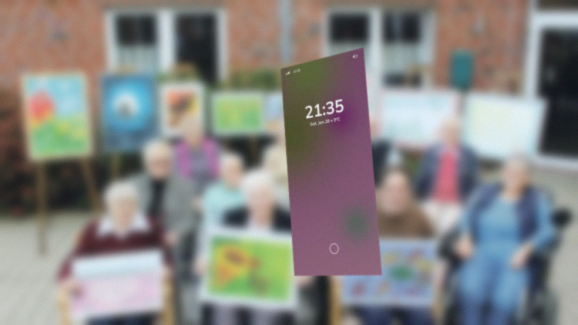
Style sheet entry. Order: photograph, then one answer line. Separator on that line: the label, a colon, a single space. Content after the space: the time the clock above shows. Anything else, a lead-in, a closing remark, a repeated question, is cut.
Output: 21:35
